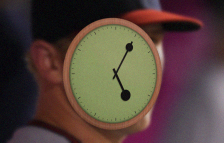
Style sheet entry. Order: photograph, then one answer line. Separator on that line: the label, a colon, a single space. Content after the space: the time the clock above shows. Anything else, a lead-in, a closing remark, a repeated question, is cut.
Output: 5:05
